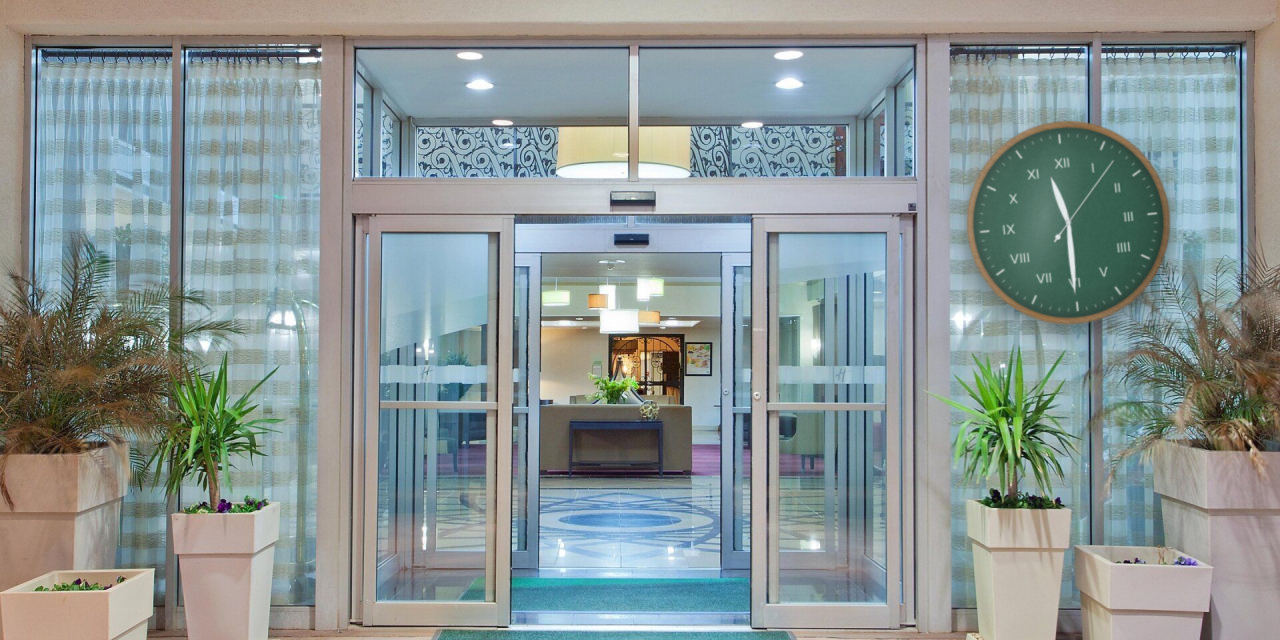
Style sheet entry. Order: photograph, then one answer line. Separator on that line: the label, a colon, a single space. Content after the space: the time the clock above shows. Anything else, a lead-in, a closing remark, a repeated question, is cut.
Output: 11:30:07
